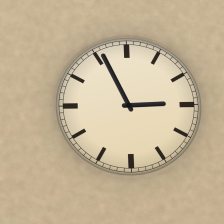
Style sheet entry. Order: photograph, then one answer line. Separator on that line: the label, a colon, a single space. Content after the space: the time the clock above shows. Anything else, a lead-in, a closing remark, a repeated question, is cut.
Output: 2:56
